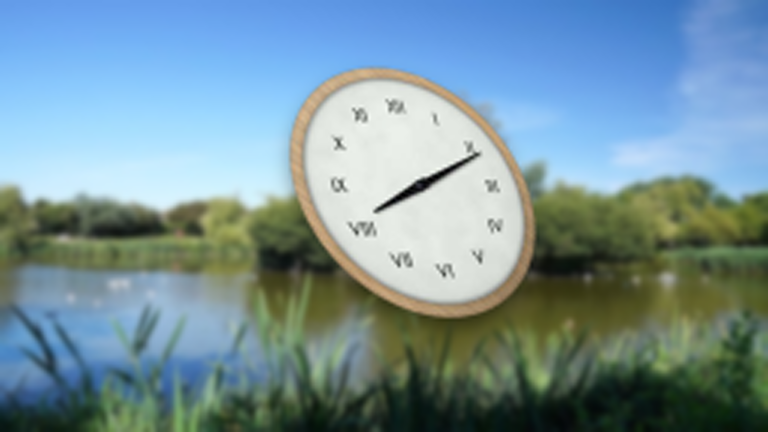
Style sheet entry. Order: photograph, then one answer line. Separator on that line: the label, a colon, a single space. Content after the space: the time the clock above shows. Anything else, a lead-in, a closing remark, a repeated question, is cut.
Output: 8:11
